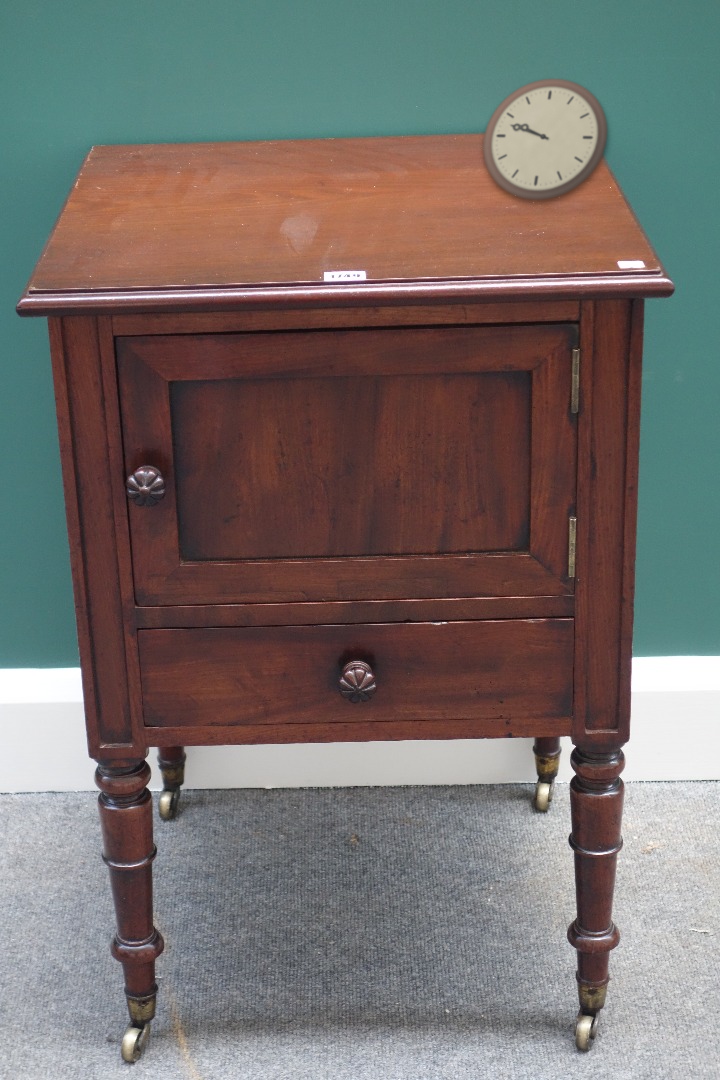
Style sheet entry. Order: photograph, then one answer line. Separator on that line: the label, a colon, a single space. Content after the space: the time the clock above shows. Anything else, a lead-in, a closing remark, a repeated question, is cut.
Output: 9:48
